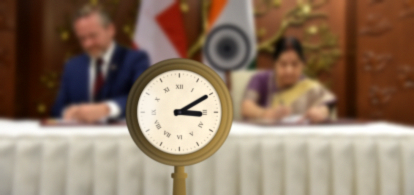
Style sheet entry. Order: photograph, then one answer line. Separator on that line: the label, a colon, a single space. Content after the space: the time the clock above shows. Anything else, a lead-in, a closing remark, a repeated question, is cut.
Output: 3:10
